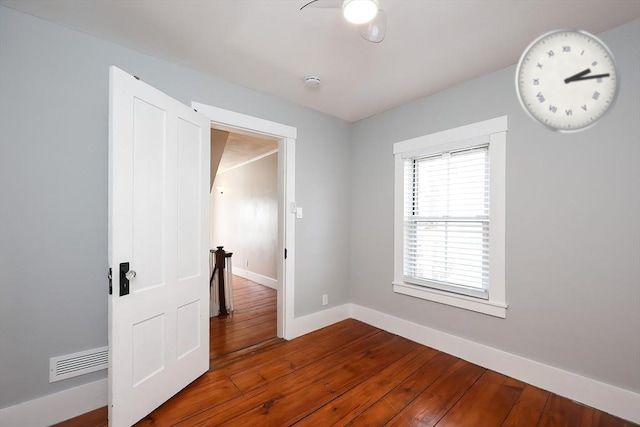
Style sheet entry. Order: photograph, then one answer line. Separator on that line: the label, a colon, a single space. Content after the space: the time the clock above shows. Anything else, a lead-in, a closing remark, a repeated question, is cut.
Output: 2:14
